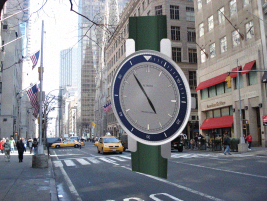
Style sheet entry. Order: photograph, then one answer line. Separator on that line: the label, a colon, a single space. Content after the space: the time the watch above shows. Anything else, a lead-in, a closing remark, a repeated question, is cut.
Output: 4:54
